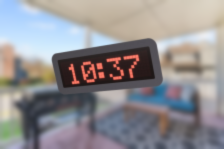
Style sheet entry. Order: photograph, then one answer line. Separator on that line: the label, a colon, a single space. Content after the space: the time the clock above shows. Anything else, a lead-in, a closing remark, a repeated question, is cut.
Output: 10:37
